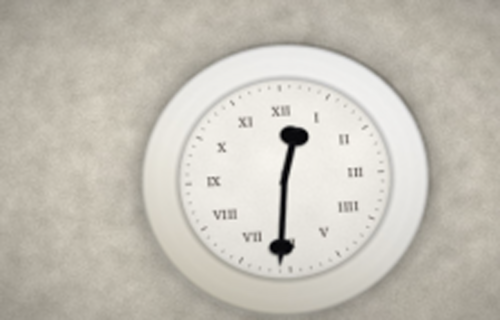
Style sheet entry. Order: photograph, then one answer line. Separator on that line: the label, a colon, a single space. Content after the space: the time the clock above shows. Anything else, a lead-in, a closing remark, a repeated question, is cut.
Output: 12:31
